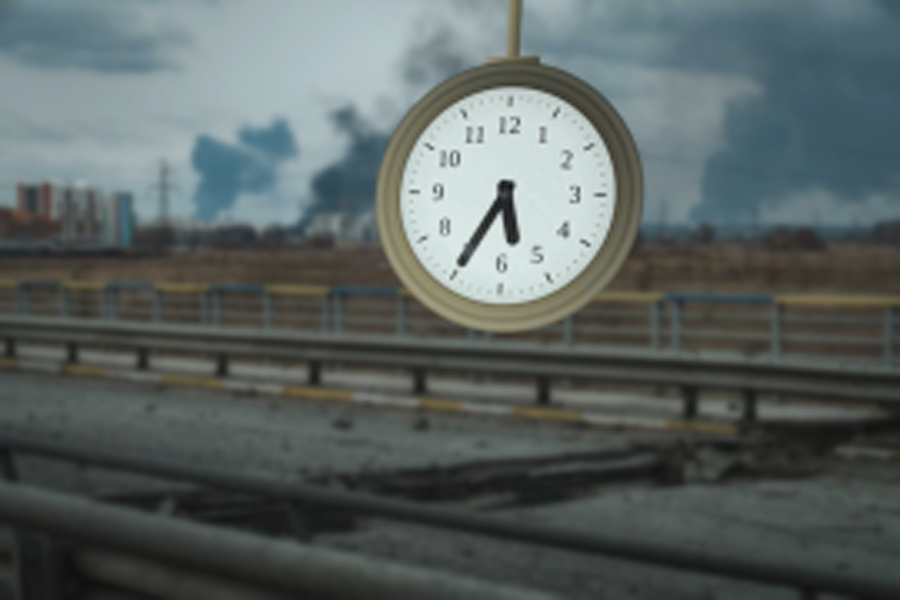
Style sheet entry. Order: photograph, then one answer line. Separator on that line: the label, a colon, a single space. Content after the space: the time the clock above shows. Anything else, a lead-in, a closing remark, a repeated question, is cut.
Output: 5:35
